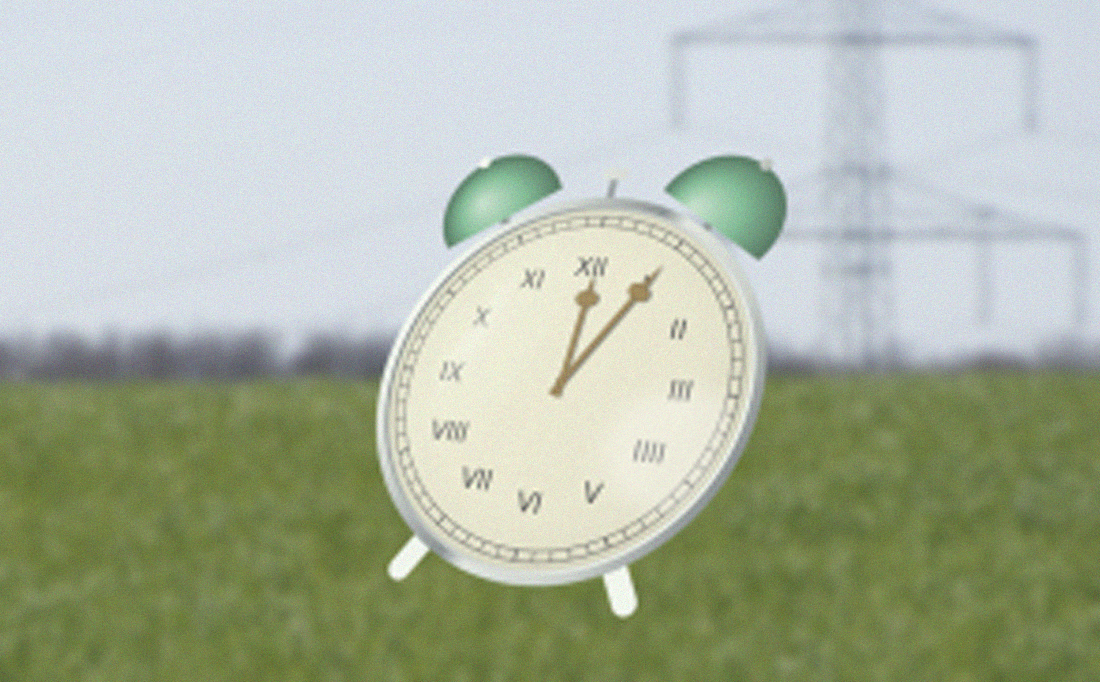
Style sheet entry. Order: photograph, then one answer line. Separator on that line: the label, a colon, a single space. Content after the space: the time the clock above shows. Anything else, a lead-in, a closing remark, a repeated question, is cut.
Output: 12:05
